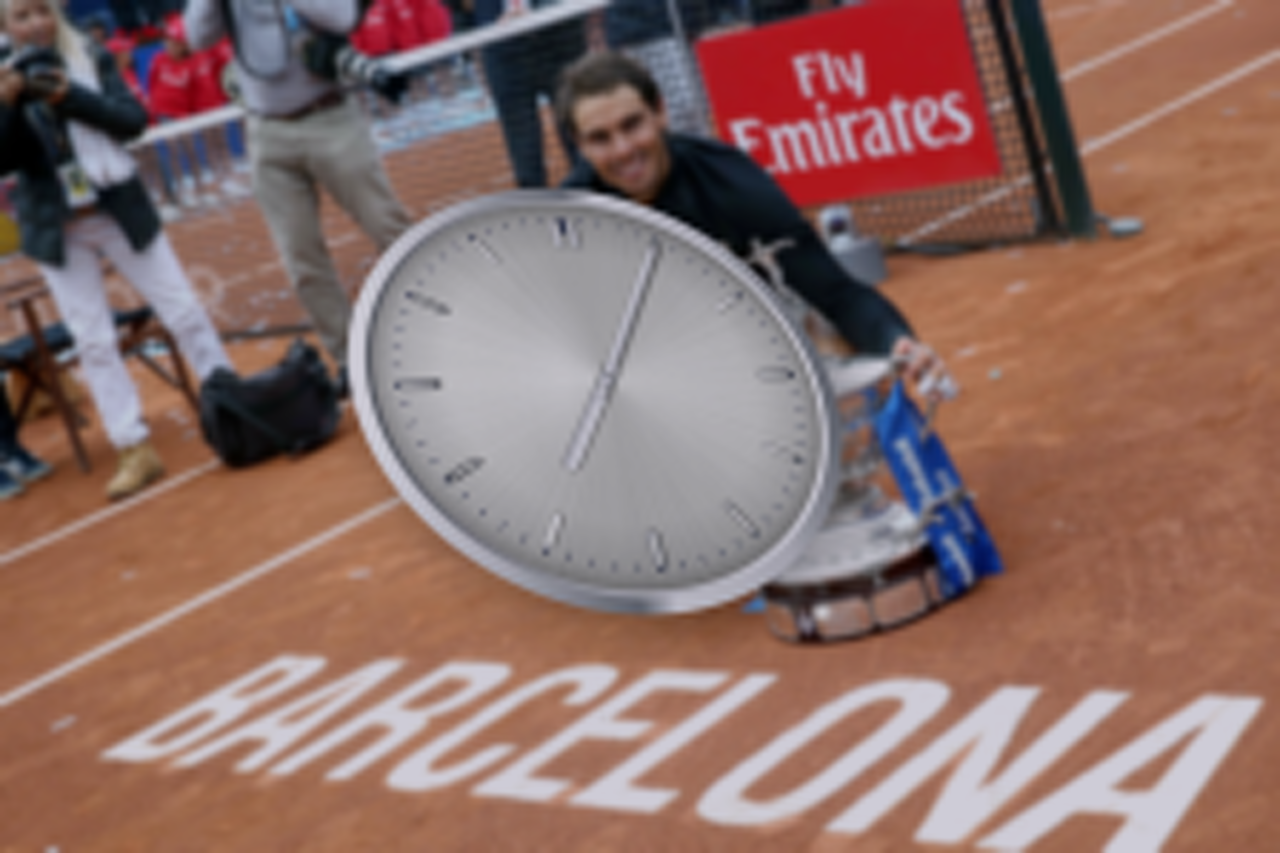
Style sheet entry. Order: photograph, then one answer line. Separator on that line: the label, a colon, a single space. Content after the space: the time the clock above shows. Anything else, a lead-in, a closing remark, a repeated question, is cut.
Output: 7:05
